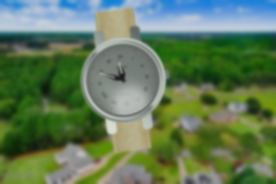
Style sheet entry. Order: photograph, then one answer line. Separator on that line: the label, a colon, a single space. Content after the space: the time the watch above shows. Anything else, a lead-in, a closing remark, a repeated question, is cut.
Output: 11:49
